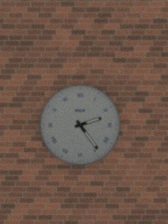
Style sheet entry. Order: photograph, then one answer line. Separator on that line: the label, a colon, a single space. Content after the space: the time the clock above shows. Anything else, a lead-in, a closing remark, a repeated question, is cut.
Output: 2:24
